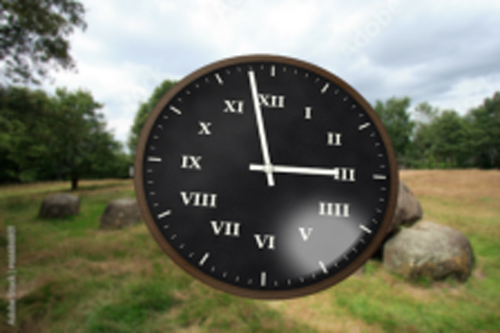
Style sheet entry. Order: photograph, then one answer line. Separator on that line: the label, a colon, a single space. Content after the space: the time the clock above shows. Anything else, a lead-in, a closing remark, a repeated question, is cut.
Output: 2:58
